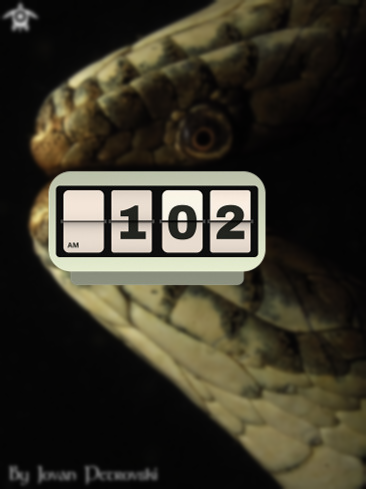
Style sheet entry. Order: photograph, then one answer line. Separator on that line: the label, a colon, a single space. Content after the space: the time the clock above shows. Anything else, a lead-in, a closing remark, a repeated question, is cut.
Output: 1:02
